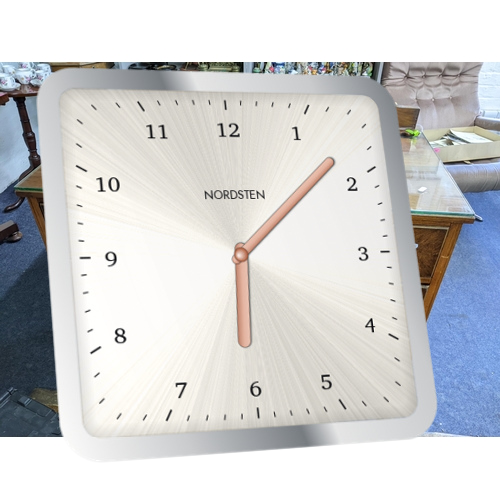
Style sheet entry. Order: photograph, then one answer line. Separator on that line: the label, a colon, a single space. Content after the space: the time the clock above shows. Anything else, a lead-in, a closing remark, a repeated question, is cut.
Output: 6:08
